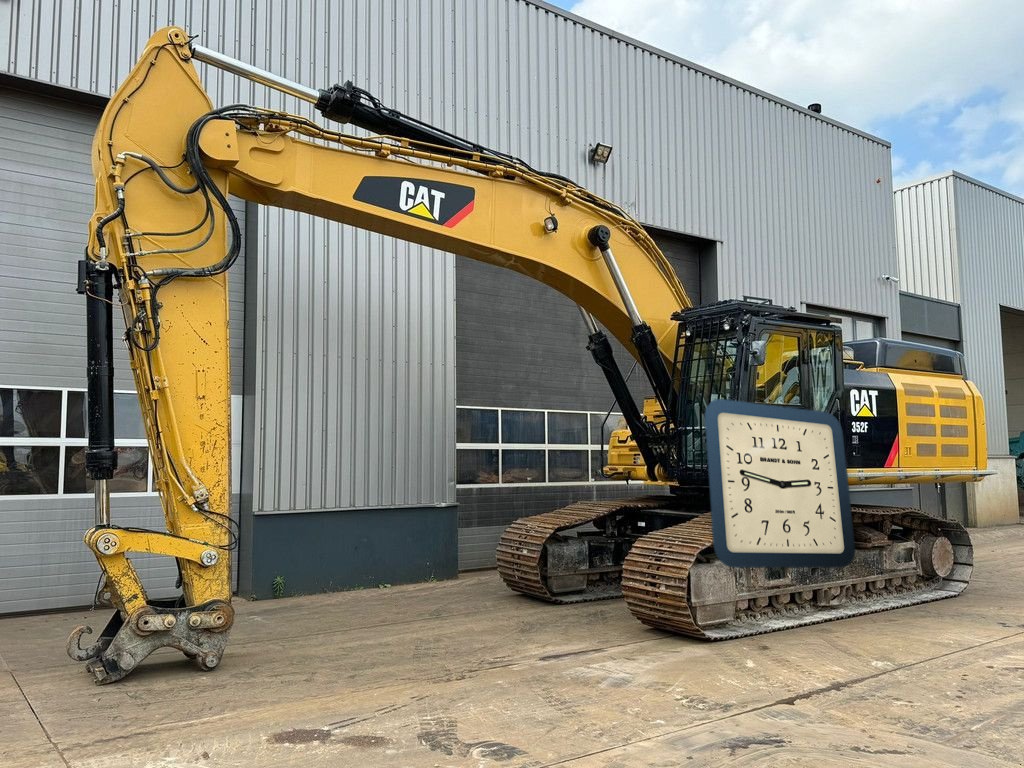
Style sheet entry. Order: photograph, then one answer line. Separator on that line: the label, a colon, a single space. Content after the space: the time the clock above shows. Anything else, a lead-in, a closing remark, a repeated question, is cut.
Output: 2:47
